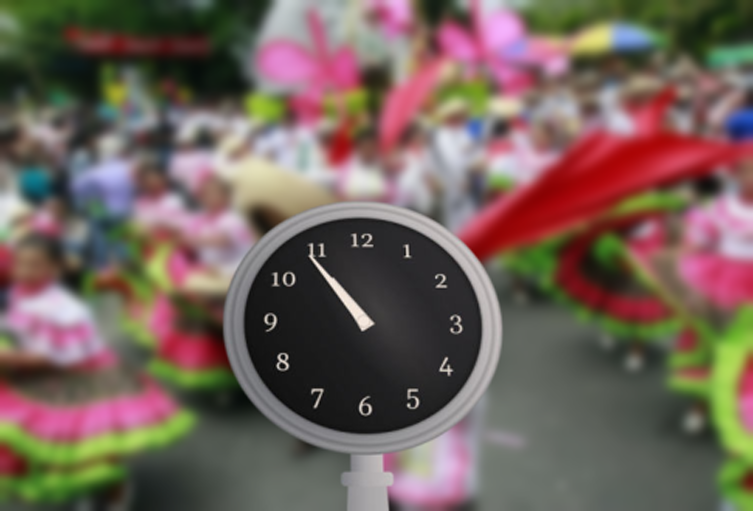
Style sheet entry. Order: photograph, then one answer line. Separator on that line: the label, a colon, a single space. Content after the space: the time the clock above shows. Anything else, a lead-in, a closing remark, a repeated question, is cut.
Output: 10:54
